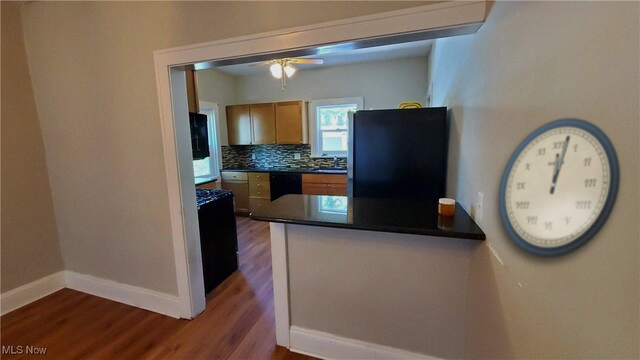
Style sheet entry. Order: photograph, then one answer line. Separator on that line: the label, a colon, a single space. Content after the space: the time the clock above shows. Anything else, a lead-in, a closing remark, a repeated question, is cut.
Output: 12:02
